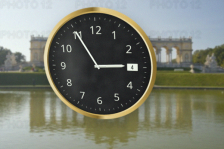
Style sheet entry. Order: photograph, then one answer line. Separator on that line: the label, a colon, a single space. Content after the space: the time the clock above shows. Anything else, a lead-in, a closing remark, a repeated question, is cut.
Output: 2:55
